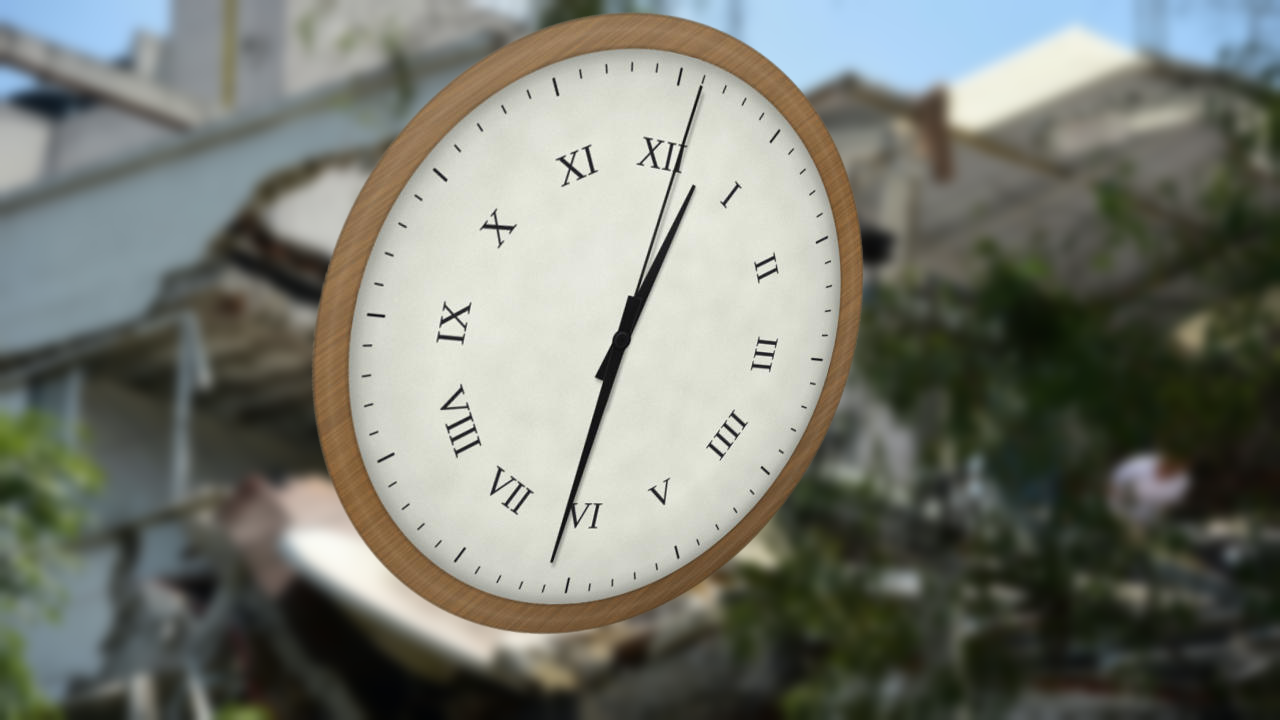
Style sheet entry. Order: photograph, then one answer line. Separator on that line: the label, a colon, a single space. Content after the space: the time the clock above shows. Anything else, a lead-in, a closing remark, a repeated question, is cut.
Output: 12:31:01
